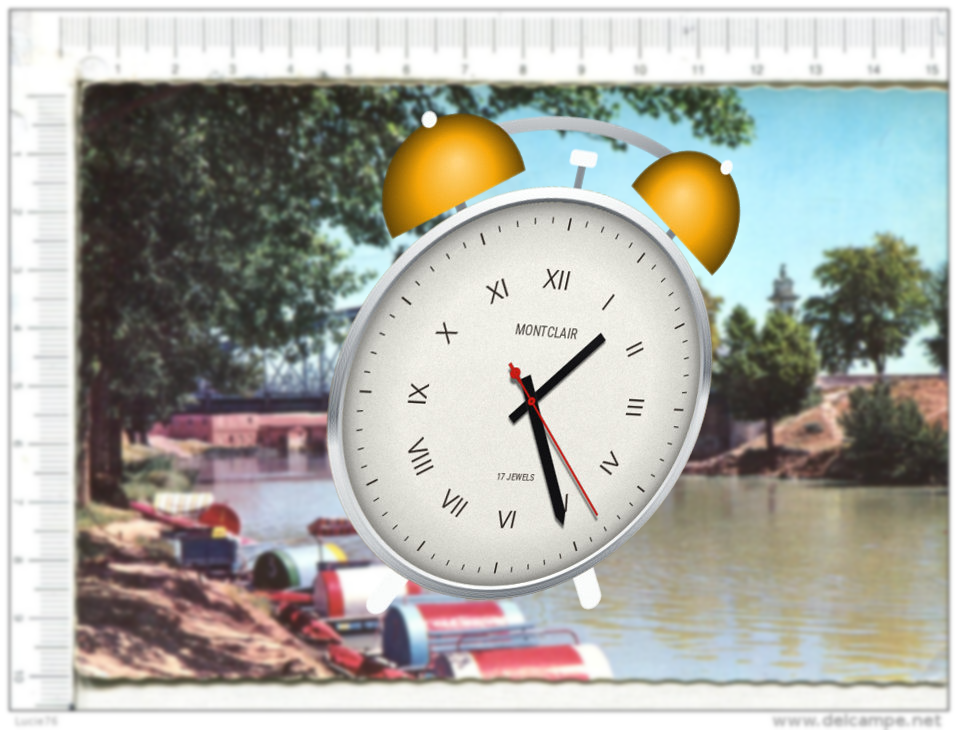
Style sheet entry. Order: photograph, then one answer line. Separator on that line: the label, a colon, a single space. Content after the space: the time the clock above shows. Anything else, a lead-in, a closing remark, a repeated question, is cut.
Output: 1:25:23
